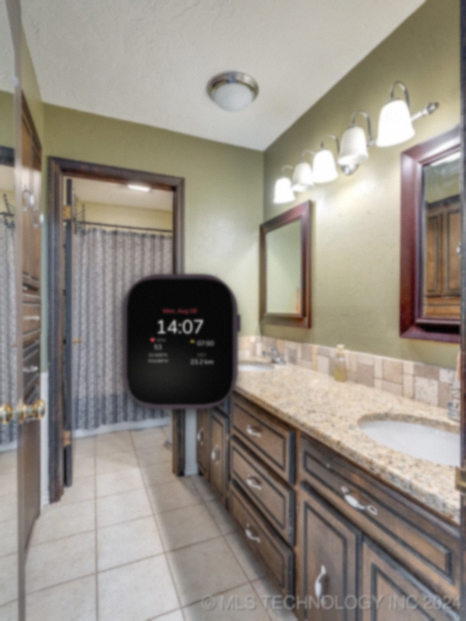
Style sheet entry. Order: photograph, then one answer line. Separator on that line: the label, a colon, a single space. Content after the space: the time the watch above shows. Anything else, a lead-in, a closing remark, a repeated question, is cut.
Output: 14:07
